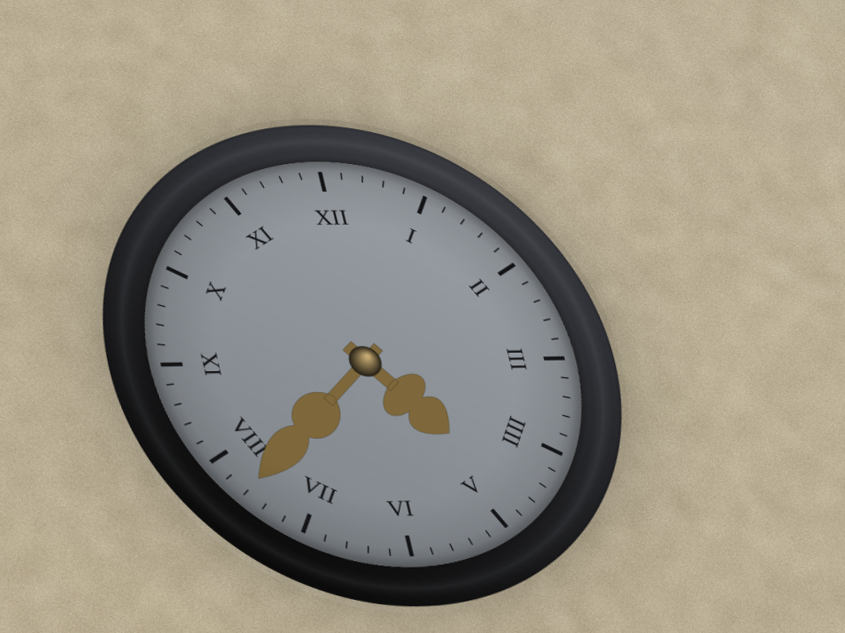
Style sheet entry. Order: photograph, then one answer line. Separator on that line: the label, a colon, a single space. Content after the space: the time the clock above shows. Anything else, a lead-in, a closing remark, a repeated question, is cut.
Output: 4:38
